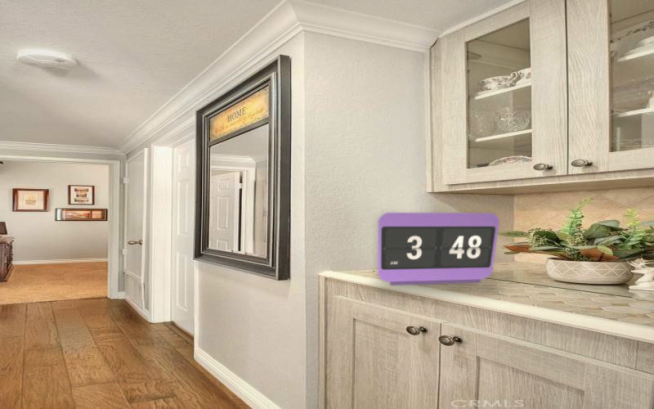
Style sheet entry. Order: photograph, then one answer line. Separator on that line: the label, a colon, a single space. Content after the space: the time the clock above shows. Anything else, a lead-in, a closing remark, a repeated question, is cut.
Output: 3:48
